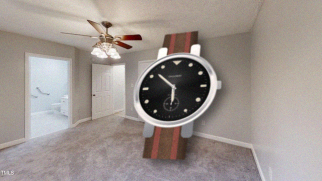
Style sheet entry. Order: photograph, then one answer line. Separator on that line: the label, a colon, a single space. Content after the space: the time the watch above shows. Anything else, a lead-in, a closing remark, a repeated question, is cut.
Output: 5:52
